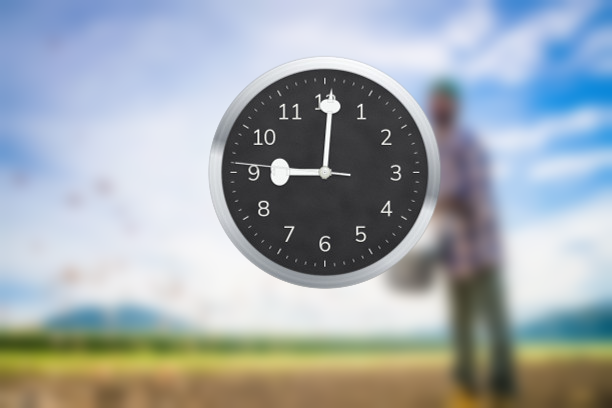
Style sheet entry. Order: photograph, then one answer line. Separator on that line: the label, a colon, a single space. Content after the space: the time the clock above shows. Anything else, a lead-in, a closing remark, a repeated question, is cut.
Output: 9:00:46
